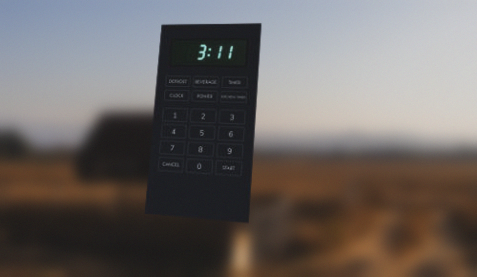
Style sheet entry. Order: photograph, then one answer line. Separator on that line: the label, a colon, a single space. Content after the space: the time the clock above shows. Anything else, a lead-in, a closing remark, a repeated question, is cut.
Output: 3:11
